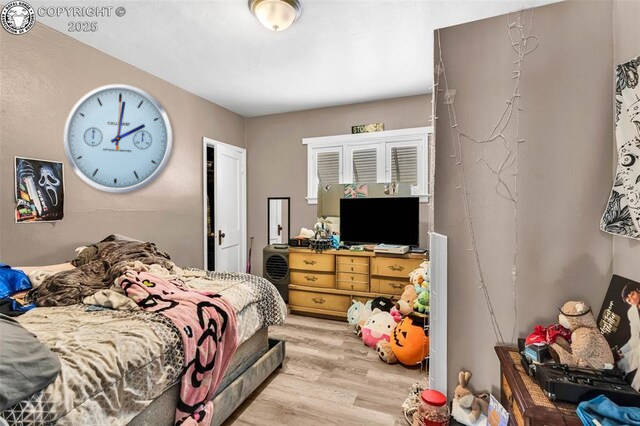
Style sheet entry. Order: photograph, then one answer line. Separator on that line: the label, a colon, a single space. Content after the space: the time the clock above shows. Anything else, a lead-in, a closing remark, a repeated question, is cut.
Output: 2:01
